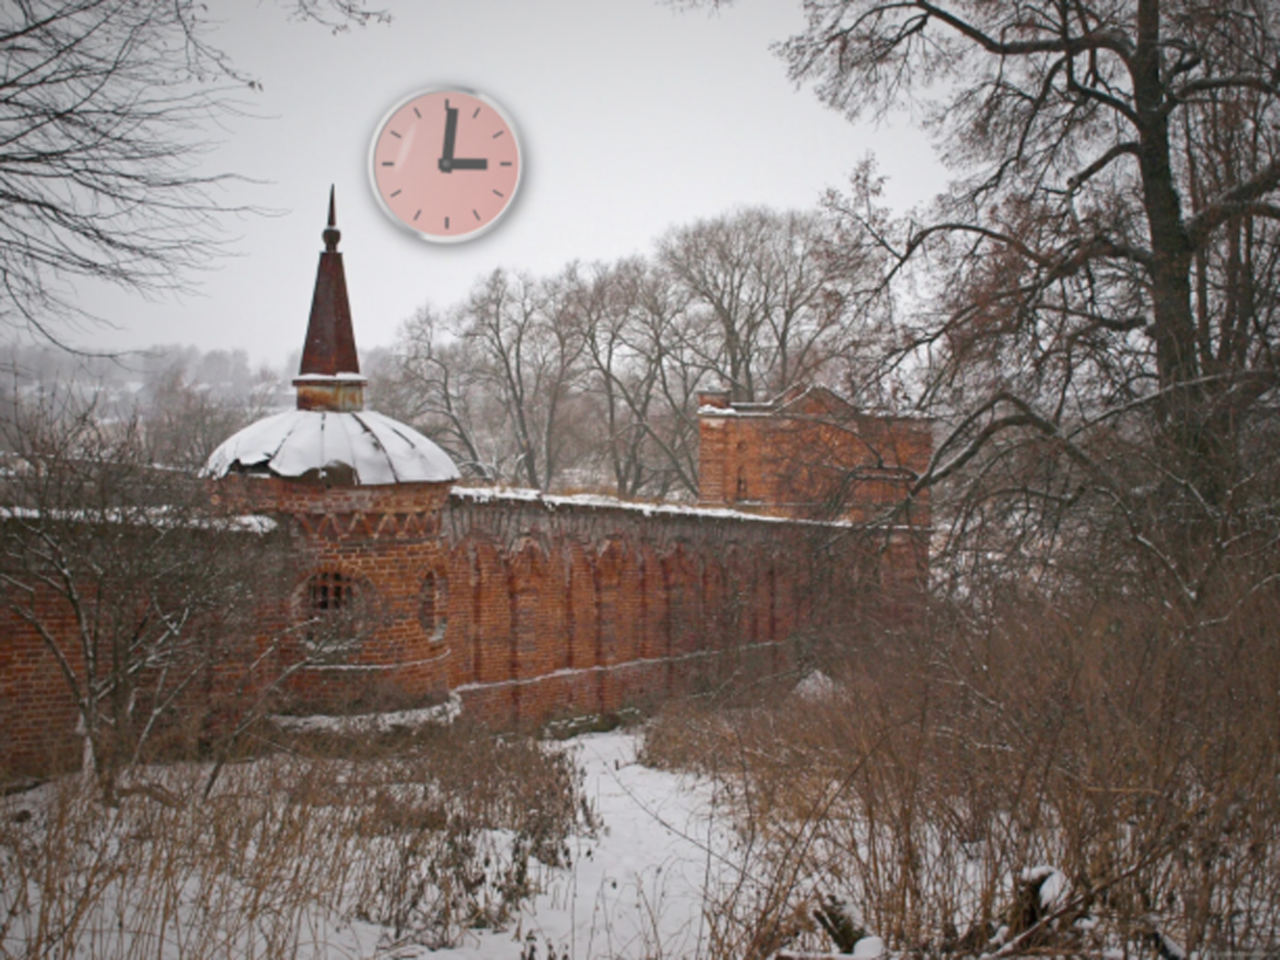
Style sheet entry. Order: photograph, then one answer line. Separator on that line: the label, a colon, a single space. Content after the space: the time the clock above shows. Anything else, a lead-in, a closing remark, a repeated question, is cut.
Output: 3:01
